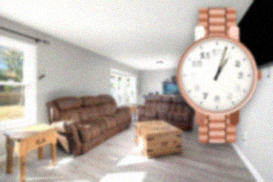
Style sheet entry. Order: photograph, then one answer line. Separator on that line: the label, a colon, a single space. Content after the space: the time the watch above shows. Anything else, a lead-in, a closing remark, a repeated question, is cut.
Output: 1:03
